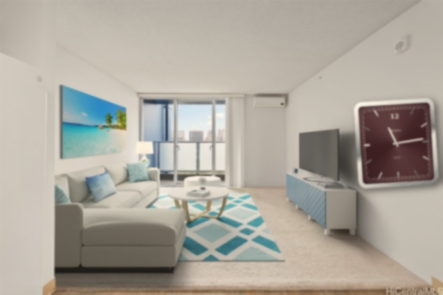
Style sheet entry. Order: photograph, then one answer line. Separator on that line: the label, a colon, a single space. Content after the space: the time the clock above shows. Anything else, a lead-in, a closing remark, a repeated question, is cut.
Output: 11:14
